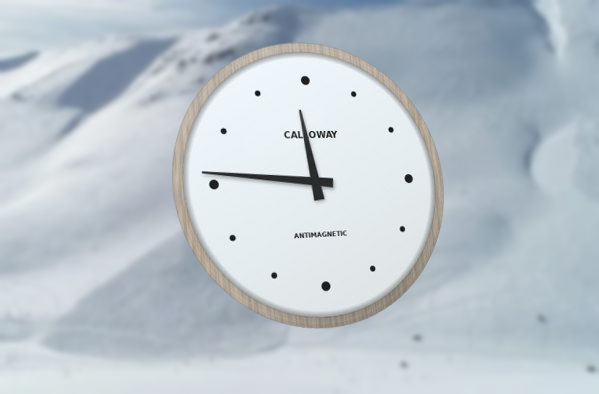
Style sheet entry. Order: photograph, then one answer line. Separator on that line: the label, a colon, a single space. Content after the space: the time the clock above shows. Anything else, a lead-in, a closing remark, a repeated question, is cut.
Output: 11:46
